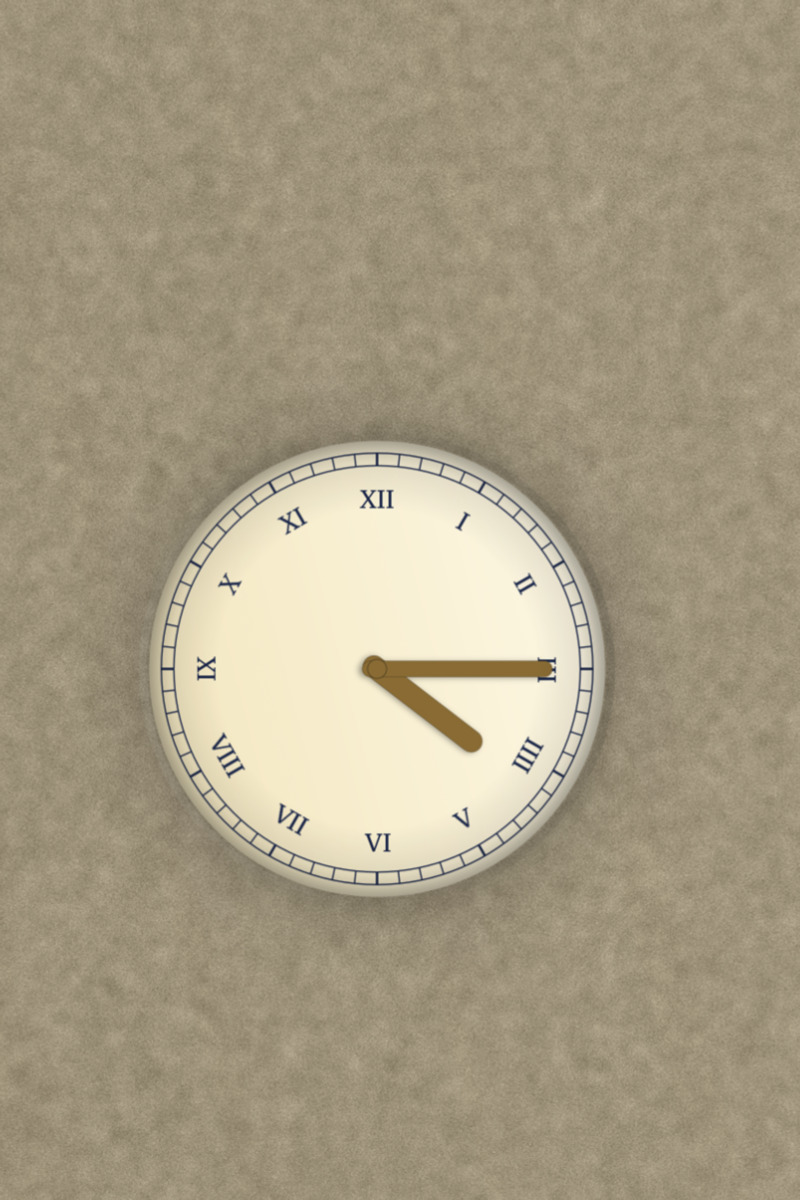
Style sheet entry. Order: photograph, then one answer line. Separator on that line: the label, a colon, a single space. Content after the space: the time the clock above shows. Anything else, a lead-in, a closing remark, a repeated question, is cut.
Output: 4:15
